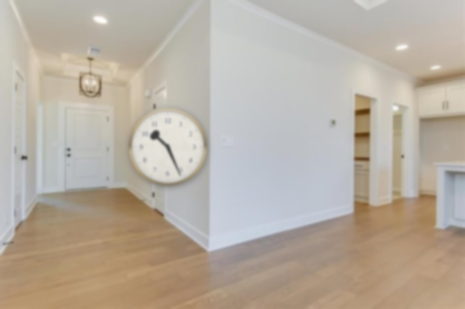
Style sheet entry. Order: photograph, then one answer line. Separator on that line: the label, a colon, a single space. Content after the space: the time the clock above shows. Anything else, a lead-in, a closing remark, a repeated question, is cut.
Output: 10:26
